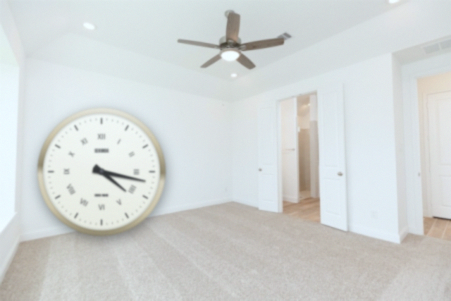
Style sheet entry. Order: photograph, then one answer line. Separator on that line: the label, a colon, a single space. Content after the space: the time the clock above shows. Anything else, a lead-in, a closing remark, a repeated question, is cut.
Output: 4:17
